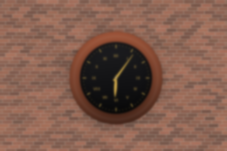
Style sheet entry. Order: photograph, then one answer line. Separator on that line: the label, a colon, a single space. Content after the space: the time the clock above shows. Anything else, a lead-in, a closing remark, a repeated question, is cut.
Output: 6:06
